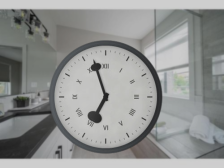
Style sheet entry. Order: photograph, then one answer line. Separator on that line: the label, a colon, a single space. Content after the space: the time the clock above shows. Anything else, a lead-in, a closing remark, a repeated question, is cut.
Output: 6:57
